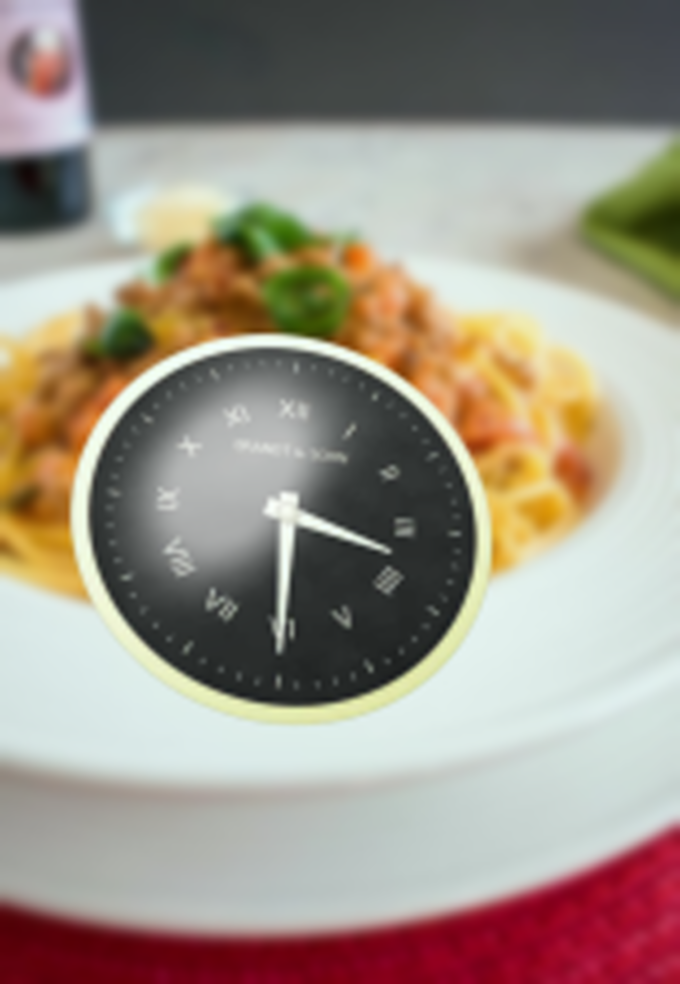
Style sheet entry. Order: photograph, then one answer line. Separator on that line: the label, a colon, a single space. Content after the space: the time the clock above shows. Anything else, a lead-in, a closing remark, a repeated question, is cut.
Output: 3:30
